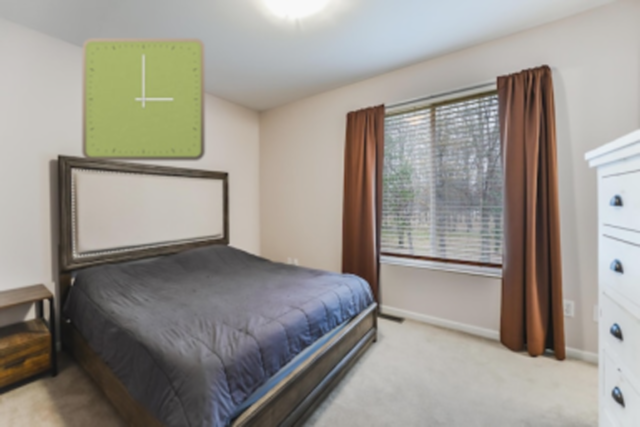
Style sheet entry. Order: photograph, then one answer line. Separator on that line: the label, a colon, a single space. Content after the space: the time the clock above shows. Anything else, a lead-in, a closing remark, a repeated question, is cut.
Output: 3:00
